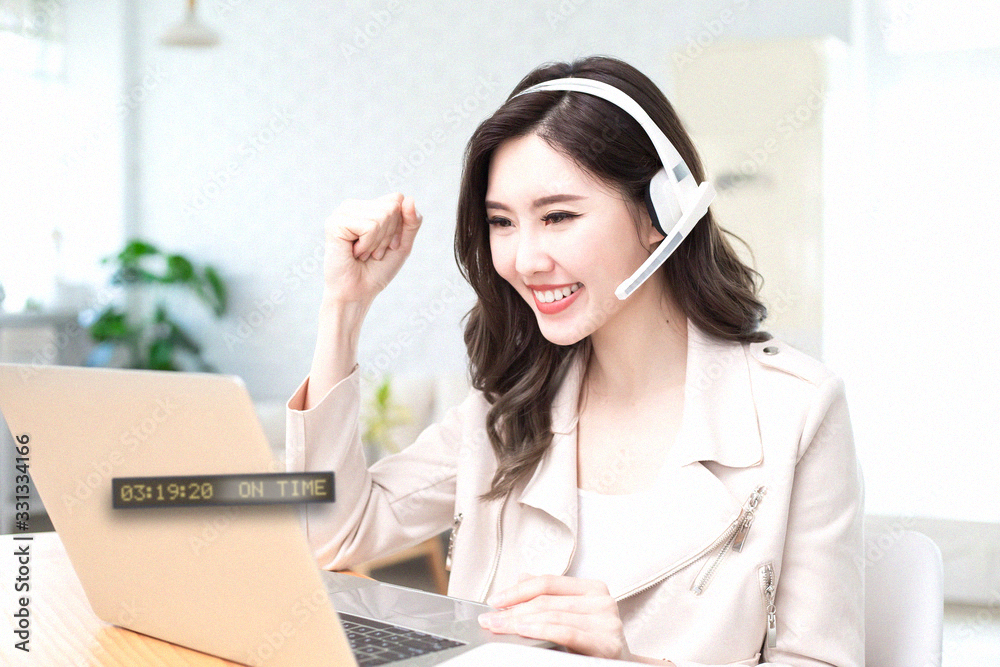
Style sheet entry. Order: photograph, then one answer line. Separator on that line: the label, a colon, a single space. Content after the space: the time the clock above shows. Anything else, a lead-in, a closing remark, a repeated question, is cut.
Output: 3:19:20
